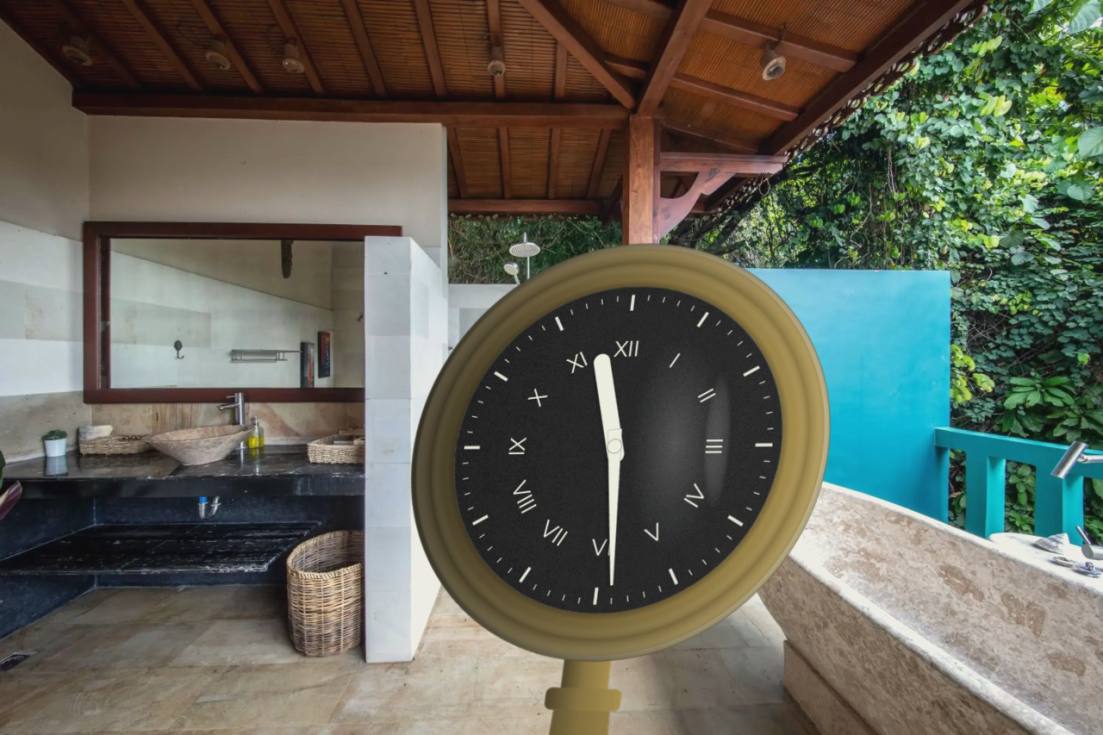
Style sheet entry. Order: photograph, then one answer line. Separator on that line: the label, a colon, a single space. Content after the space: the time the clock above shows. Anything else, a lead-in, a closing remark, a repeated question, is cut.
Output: 11:29
